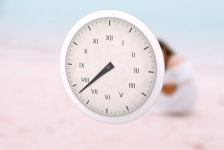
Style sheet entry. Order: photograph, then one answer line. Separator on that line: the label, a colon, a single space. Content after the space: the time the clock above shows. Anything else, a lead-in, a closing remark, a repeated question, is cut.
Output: 7:38
